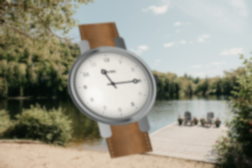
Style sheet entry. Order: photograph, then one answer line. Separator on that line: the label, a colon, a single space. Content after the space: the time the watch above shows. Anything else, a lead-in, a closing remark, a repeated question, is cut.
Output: 11:15
